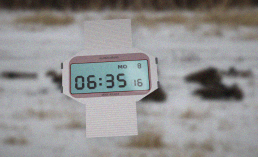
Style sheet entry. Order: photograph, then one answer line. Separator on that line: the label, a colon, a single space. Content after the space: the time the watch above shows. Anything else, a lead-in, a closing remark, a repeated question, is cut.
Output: 6:35:16
